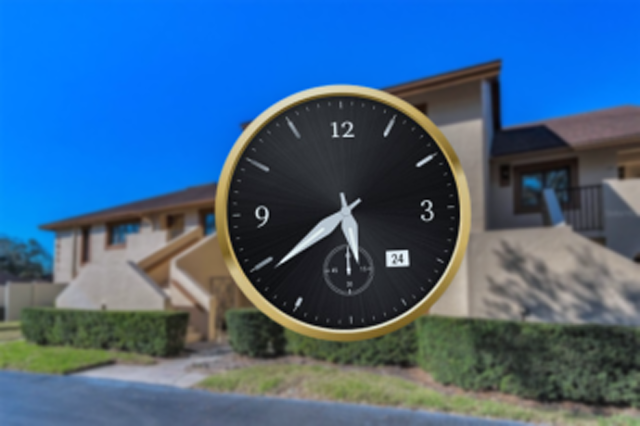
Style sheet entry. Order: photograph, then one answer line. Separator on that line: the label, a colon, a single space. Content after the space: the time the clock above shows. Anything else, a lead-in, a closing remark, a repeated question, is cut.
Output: 5:39
